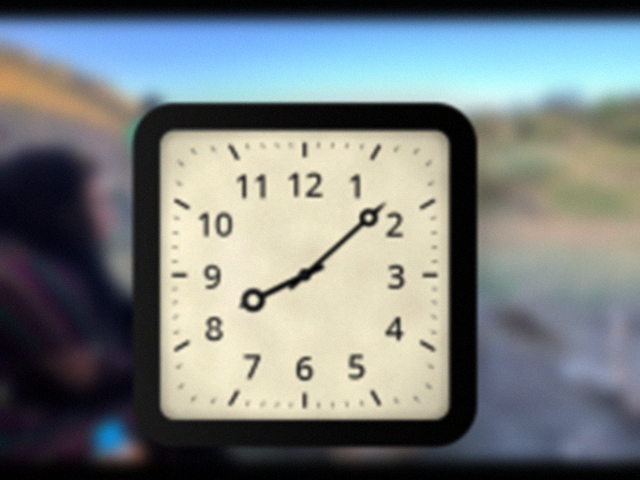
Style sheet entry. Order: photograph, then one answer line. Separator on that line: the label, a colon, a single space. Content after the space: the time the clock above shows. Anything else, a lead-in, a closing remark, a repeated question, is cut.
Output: 8:08
